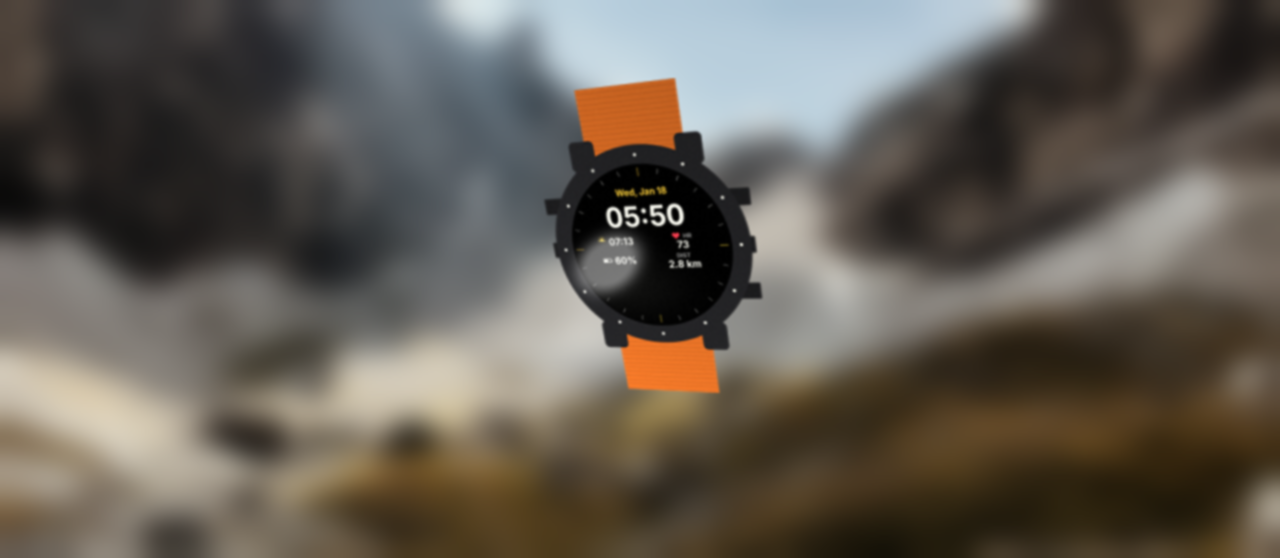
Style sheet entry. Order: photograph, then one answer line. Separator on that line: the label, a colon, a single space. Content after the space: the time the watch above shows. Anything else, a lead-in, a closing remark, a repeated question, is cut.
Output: 5:50
